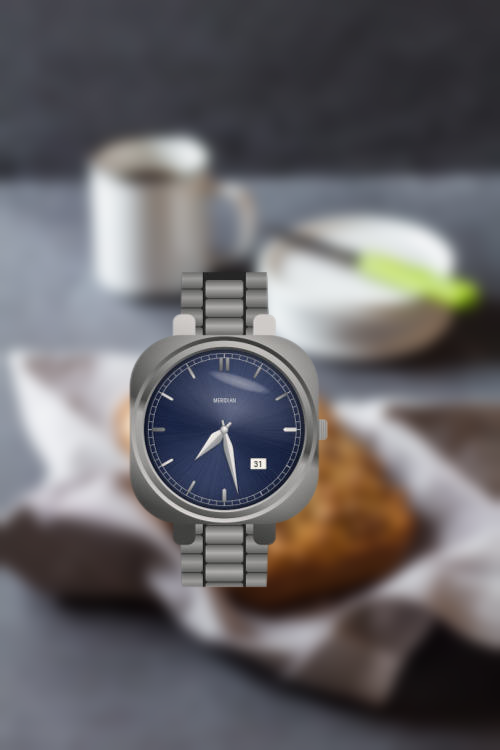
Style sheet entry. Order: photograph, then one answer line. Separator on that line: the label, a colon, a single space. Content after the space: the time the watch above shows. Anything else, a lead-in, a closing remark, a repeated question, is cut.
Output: 7:28
